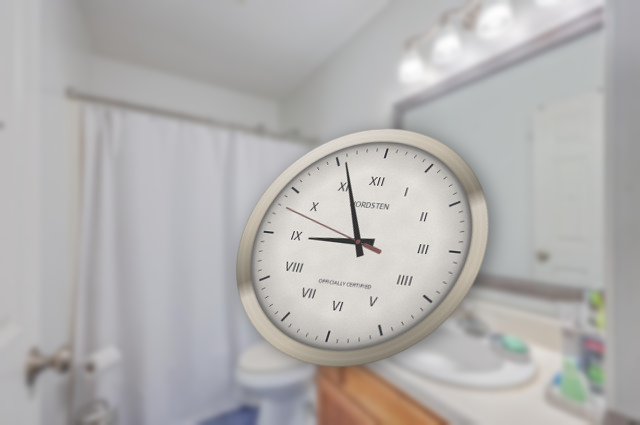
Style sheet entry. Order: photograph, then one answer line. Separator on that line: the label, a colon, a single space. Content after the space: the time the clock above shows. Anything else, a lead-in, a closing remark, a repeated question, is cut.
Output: 8:55:48
